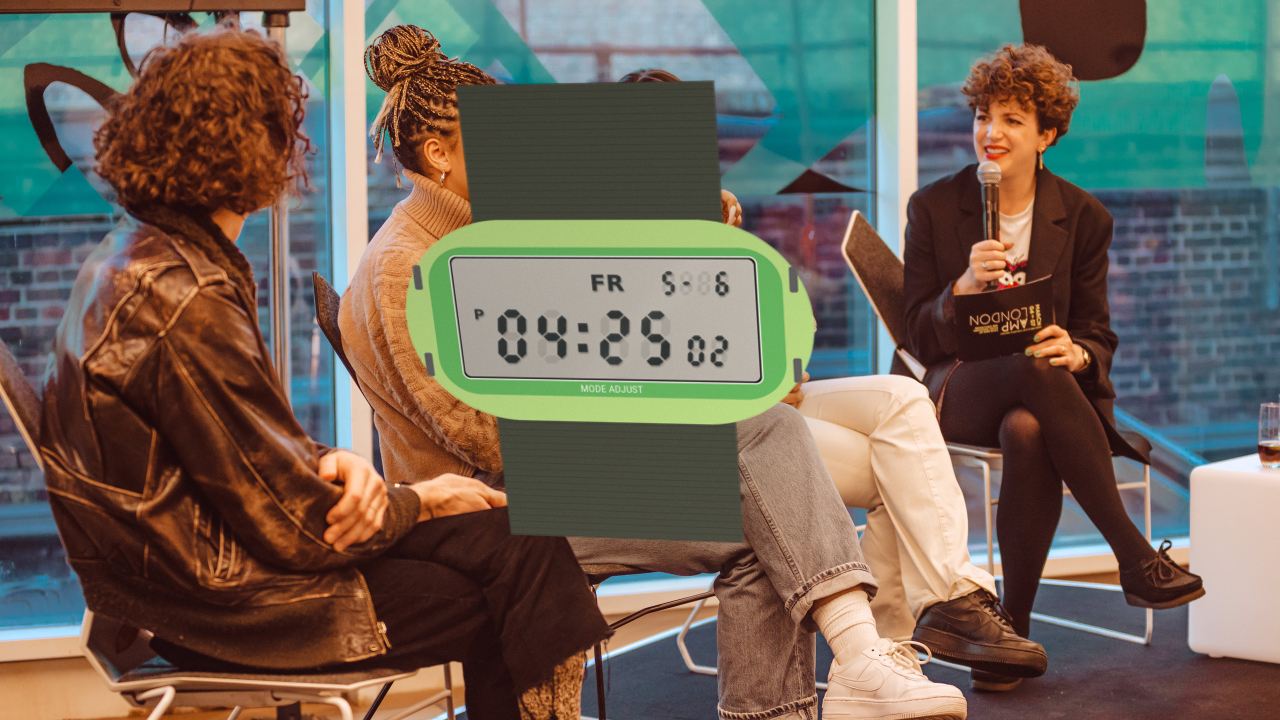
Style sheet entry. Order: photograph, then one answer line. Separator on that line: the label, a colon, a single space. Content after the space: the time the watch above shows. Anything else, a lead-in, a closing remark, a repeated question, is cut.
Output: 4:25:02
